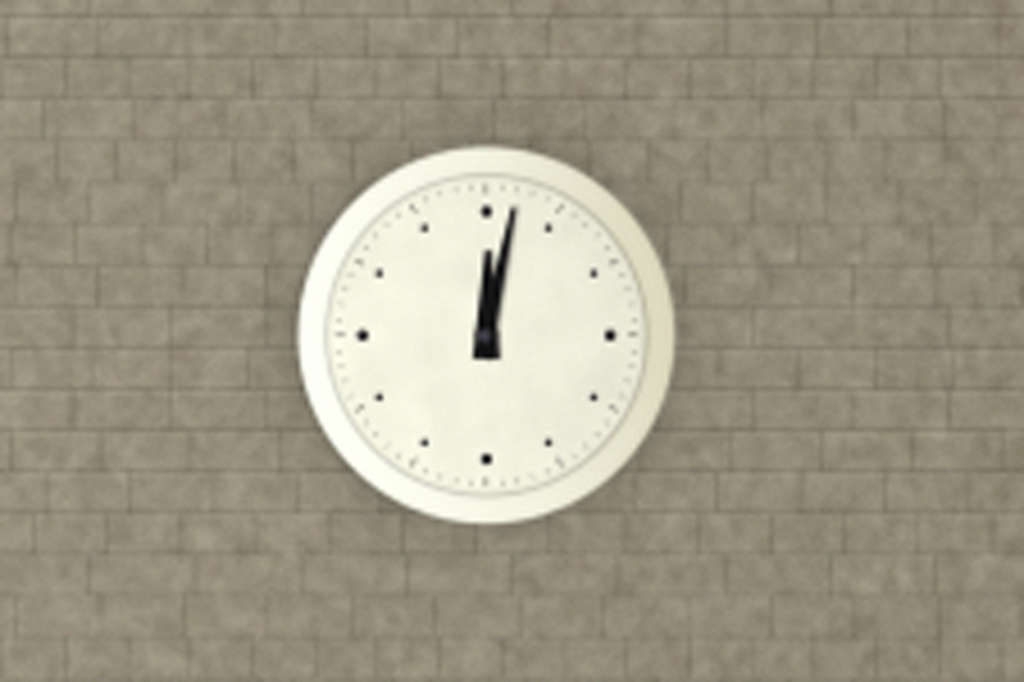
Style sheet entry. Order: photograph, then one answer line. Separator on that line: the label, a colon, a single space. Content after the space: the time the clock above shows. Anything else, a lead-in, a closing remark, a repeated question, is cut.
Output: 12:02
